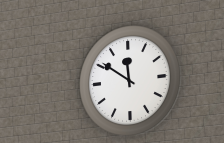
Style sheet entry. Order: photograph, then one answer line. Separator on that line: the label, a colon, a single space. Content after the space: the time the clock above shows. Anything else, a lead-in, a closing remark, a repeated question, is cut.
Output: 11:51
